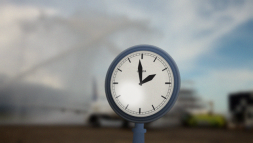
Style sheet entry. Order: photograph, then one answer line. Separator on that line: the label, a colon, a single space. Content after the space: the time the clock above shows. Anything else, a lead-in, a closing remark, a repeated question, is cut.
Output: 1:59
